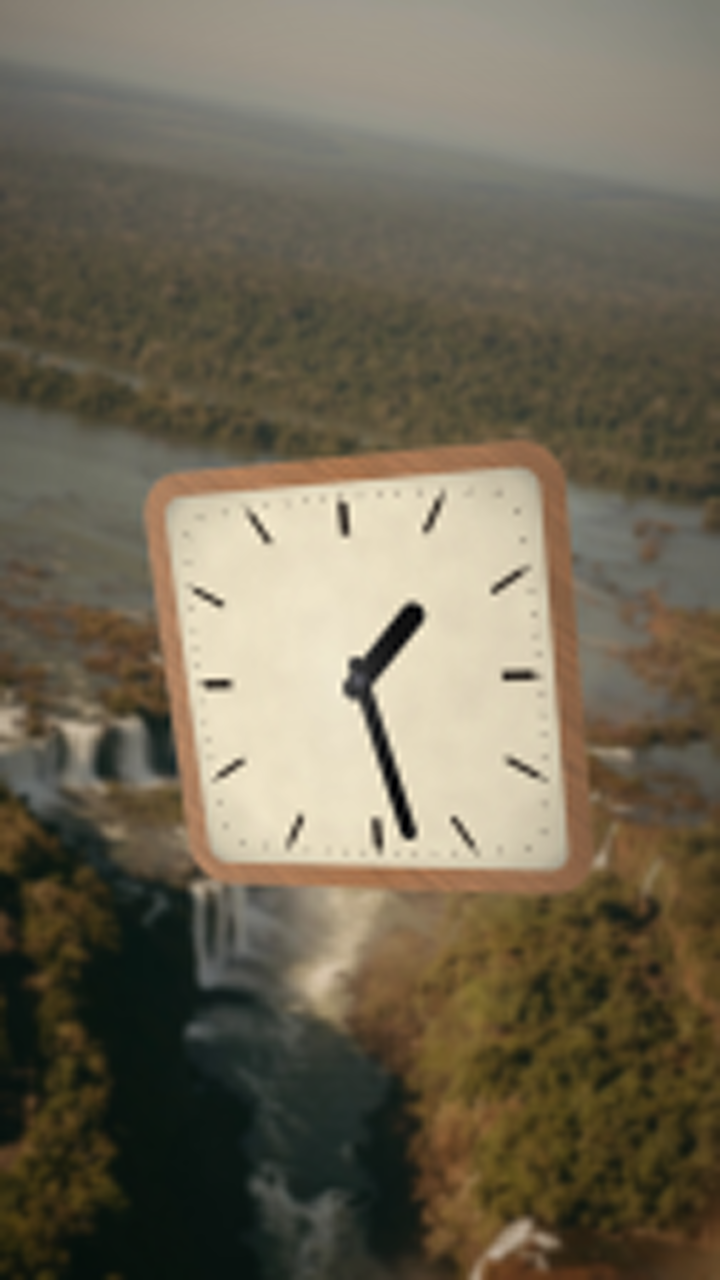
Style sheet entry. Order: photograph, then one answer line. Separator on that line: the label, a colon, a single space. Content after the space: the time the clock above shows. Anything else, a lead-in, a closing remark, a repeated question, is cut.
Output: 1:28
